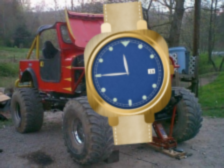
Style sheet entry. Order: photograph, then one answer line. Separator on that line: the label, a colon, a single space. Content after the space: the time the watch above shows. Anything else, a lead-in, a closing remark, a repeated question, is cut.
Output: 11:45
